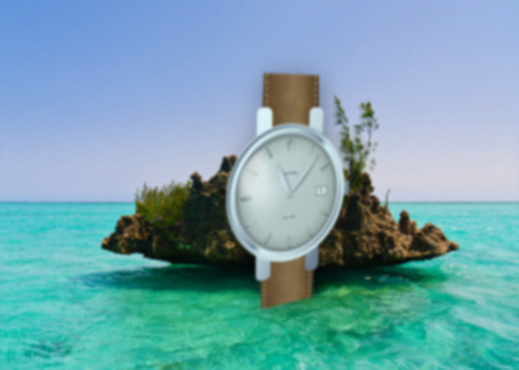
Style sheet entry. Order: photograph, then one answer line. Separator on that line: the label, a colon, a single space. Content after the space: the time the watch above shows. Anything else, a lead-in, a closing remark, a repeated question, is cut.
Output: 11:07
